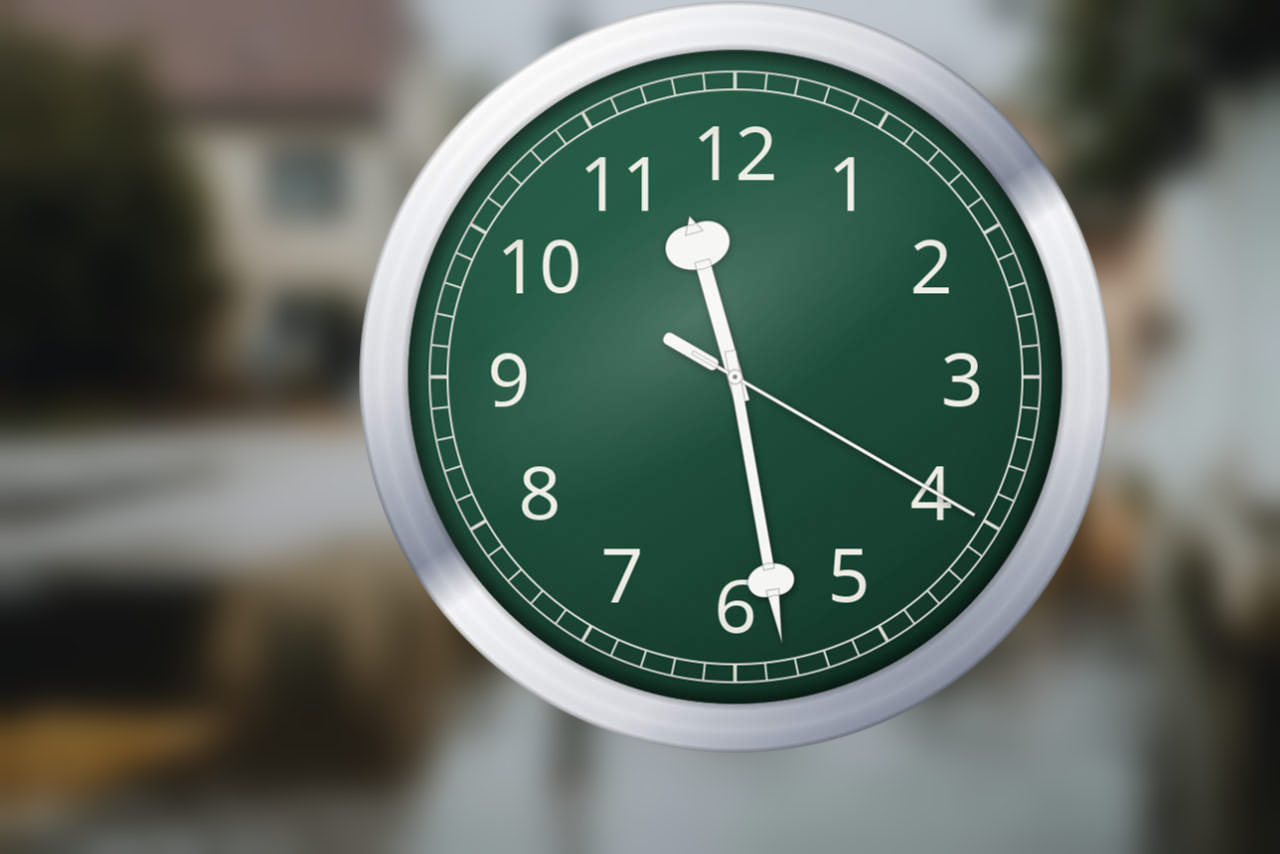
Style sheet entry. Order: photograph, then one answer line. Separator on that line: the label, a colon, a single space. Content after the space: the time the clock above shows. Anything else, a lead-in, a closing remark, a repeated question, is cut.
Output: 11:28:20
